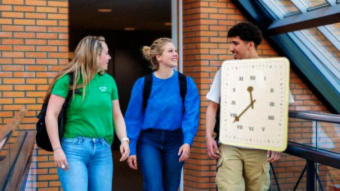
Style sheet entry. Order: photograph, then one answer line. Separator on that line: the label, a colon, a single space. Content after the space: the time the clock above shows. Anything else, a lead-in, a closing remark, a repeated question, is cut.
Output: 11:38
